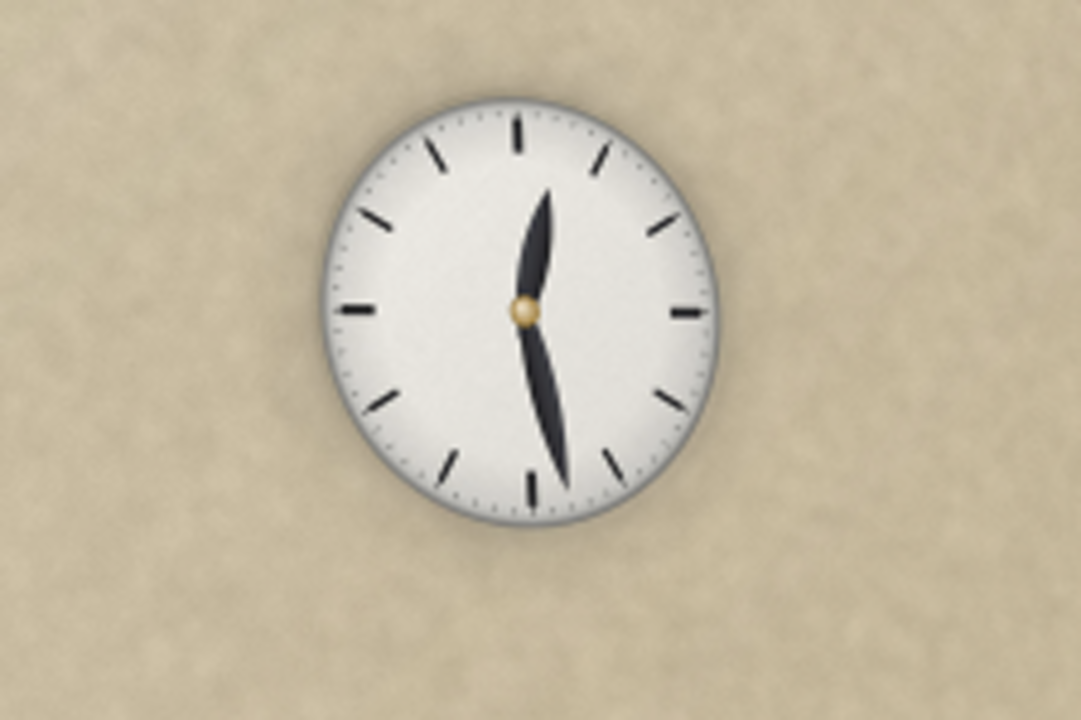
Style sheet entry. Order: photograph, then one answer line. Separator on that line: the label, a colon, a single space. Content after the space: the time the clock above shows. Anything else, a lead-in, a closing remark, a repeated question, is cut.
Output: 12:28
